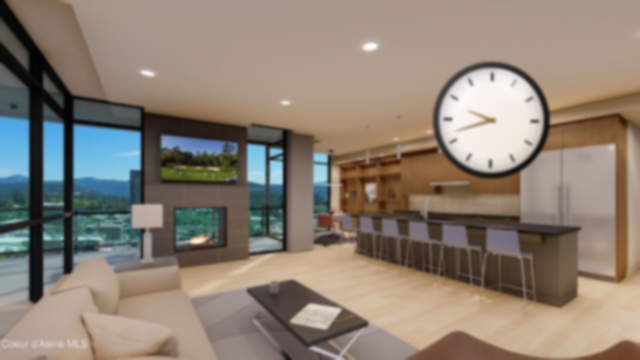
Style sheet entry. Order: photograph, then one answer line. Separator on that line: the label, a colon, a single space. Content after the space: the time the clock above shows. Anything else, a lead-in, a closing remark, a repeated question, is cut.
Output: 9:42
